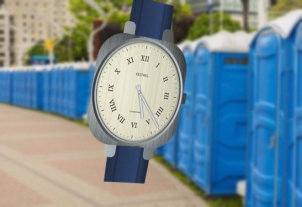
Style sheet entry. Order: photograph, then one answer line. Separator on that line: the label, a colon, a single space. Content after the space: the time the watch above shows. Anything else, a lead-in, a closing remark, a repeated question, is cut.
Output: 5:23
